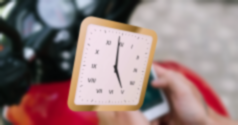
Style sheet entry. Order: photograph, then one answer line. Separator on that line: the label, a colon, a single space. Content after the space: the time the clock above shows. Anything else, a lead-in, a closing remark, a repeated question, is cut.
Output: 4:59
